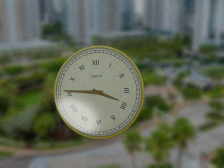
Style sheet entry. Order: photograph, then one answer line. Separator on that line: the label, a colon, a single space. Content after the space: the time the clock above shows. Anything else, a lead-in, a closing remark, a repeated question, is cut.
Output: 3:46
